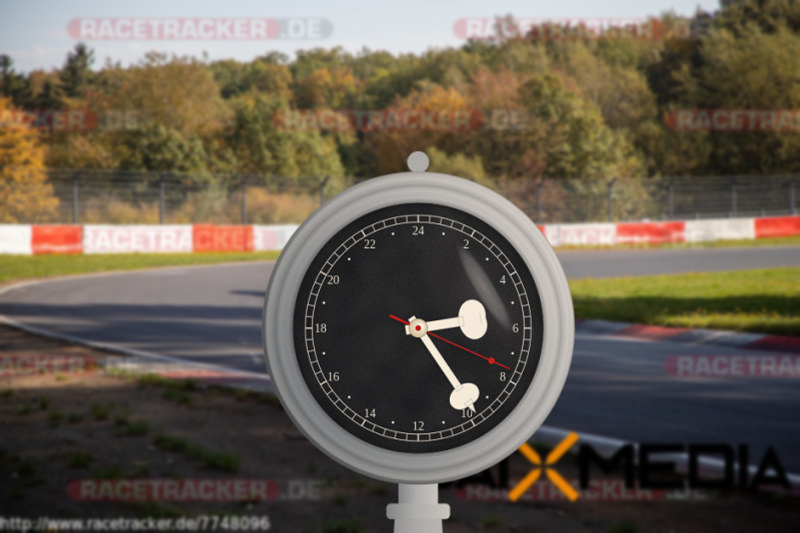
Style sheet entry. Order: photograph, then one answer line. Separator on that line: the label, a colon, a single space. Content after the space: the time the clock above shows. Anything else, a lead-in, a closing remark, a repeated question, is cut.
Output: 5:24:19
